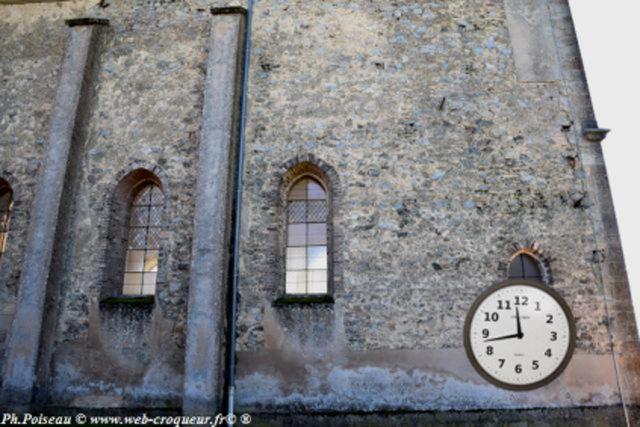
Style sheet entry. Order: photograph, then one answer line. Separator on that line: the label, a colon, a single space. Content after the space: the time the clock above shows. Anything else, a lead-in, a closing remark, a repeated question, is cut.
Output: 11:43
